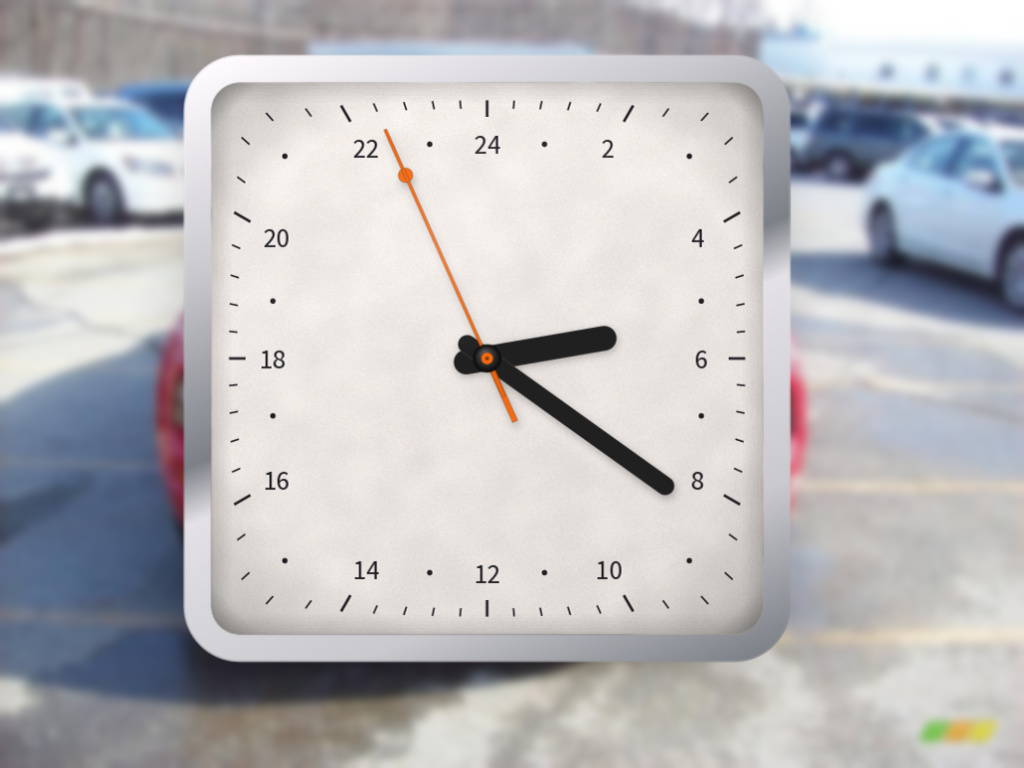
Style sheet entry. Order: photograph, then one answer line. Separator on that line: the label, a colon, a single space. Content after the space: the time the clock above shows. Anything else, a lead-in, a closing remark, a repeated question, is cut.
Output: 5:20:56
